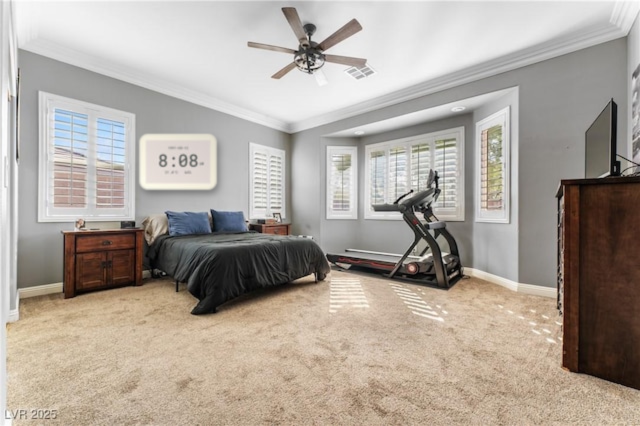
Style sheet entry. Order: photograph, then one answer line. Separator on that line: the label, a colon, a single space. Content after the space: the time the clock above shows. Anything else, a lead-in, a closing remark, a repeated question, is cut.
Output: 8:08
